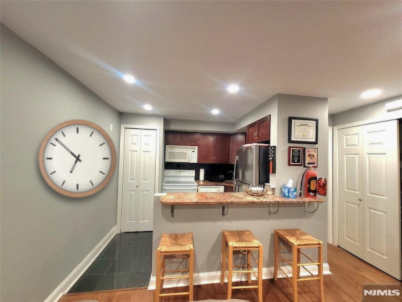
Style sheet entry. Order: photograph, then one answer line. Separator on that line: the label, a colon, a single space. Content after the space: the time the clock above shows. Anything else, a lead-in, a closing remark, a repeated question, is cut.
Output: 6:52
